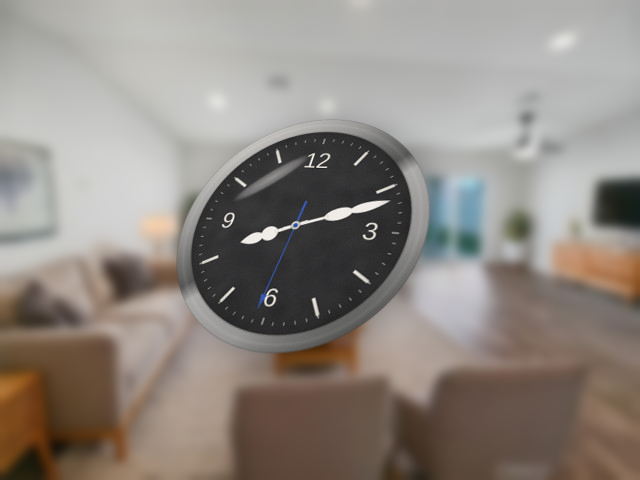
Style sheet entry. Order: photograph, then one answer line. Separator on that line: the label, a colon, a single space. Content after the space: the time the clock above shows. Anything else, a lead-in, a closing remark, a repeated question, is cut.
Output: 8:11:31
